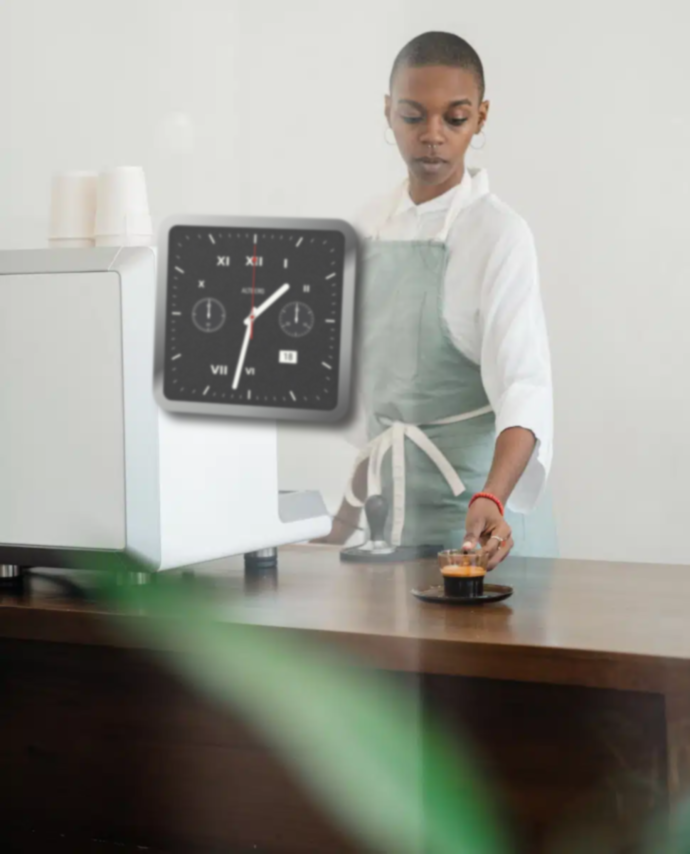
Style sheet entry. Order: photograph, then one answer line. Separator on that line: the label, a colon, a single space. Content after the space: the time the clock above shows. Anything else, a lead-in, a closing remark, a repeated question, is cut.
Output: 1:32
